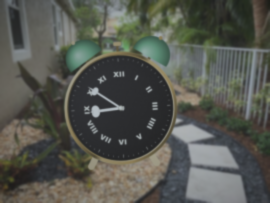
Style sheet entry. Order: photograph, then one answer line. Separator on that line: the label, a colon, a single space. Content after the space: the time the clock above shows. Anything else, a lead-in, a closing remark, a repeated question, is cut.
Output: 8:51
